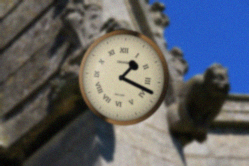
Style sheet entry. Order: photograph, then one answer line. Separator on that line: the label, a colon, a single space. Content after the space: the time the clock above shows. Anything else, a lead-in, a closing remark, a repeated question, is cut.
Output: 1:18
